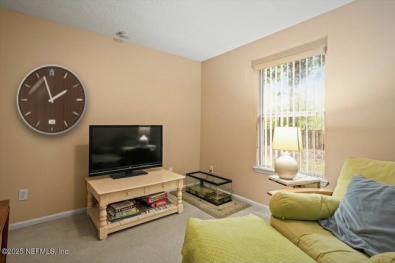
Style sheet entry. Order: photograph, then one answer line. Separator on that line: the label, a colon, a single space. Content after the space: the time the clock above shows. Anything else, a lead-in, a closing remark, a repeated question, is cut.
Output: 1:57
